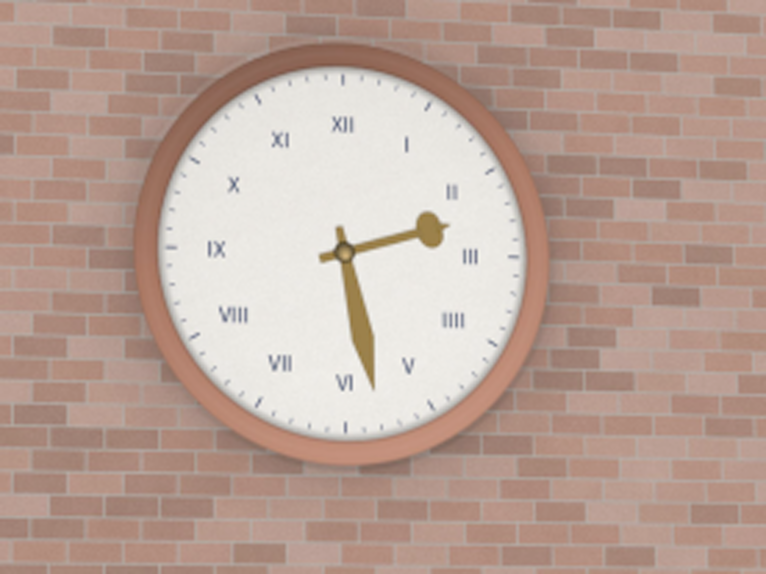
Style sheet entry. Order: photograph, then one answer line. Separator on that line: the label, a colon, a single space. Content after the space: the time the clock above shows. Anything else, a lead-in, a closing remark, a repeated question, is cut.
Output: 2:28
